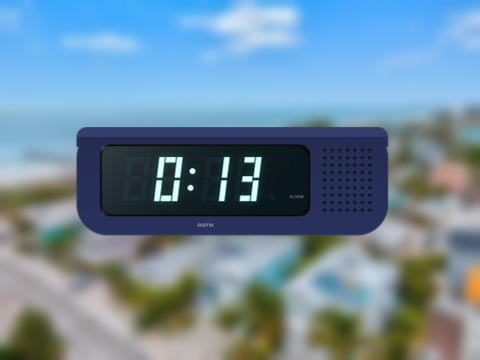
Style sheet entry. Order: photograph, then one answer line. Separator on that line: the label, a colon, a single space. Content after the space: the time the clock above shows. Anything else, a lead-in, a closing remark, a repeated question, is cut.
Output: 0:13
